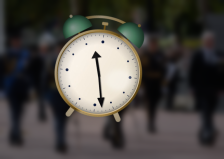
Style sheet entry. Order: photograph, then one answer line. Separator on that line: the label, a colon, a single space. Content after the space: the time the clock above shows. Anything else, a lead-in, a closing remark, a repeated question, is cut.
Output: 11:28
